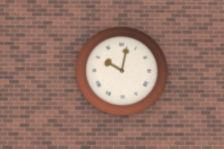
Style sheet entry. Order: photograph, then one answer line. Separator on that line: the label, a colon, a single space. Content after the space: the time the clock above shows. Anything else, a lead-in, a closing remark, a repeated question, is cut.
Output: 10:02
